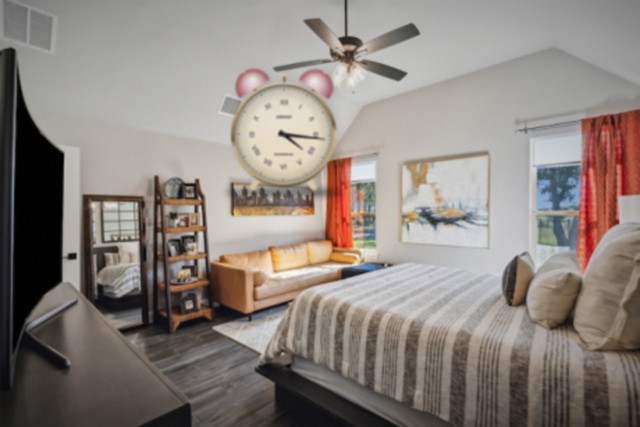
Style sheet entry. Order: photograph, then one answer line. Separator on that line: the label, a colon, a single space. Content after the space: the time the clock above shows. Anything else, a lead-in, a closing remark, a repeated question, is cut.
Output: 4:16
